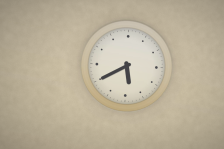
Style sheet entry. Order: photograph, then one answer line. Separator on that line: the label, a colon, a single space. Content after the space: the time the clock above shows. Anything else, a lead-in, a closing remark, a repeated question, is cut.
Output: 5:40
